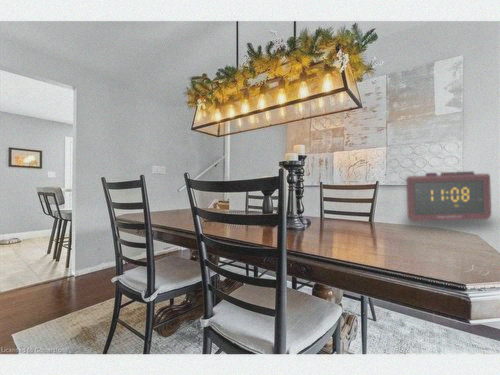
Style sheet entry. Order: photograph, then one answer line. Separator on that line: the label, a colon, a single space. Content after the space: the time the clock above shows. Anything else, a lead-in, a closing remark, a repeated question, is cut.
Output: 11:08
